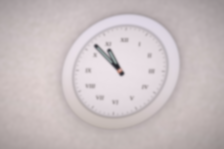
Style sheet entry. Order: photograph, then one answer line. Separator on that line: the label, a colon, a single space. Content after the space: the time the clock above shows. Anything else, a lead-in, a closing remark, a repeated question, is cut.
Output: 10:52
